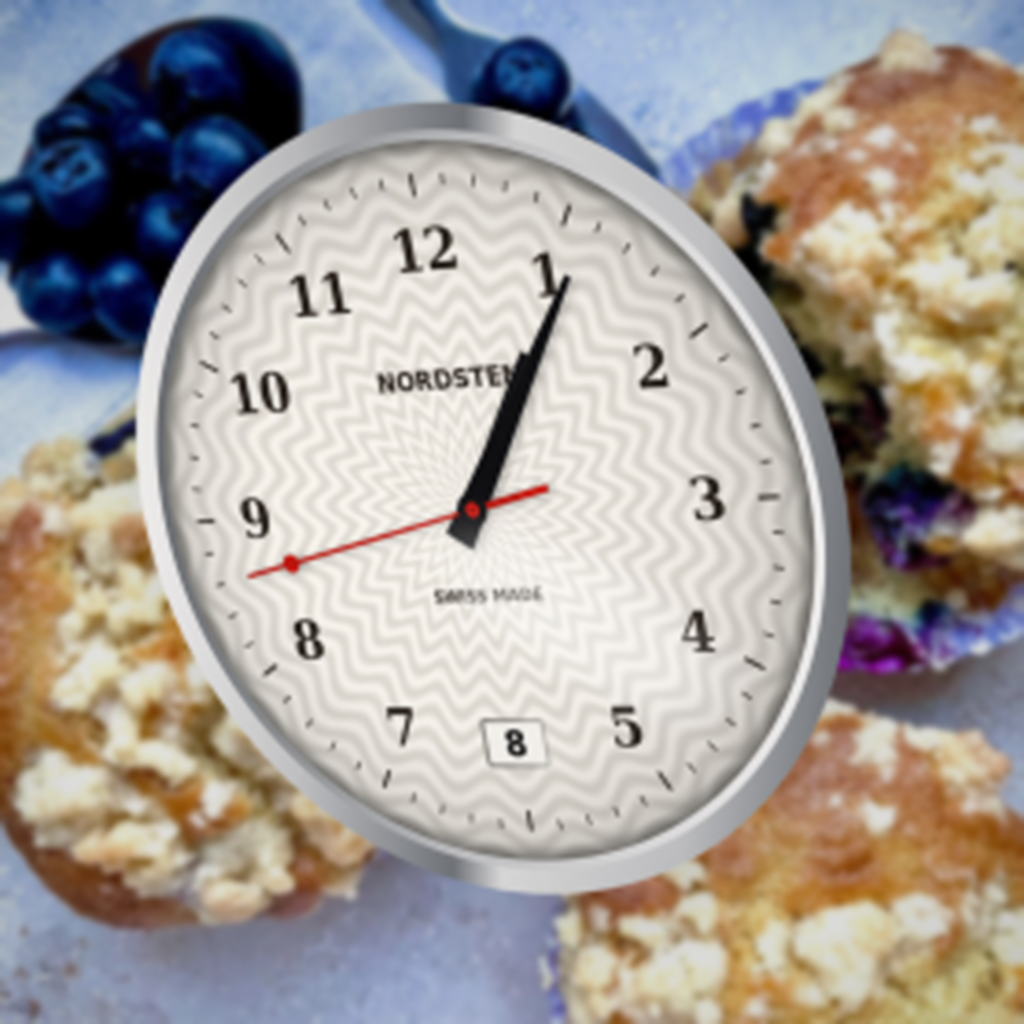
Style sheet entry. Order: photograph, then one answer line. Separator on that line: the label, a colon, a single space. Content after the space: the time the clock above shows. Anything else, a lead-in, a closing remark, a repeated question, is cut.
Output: 1:05:43
